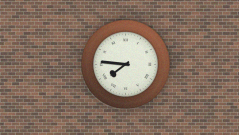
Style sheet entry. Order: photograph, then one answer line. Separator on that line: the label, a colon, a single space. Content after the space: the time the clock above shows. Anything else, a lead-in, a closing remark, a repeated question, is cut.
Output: 7:46
